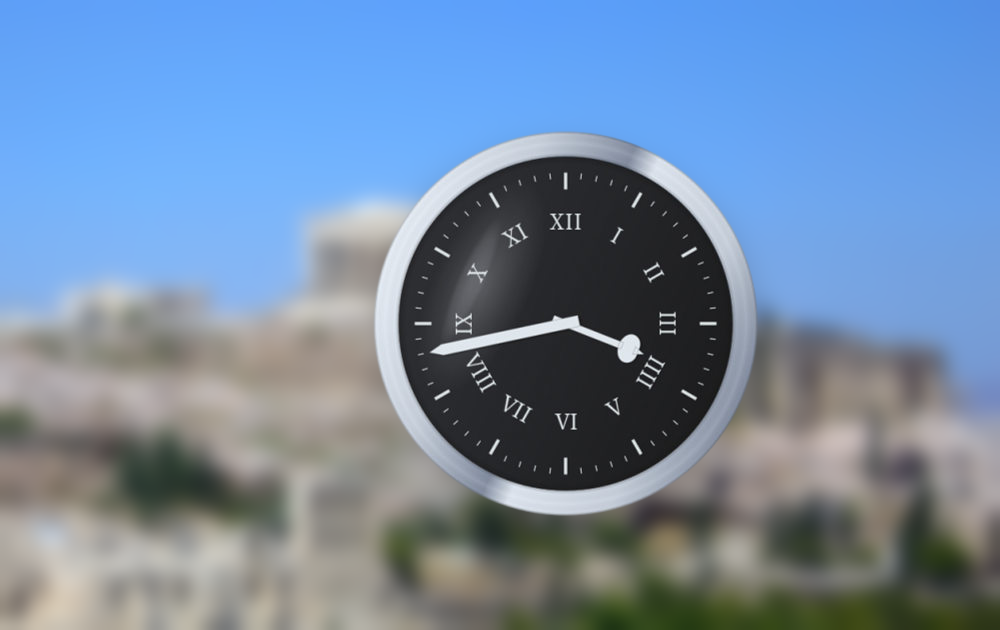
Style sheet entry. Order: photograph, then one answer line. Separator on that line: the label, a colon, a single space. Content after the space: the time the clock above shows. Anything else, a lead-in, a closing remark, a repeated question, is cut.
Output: 3:43
